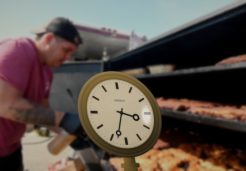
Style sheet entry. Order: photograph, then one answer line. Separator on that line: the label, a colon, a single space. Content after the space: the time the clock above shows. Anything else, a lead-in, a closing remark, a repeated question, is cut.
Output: 3:33
